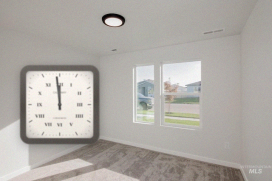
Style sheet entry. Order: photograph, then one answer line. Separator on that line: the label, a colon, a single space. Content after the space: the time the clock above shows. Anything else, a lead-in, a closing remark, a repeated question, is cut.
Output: 11:59
